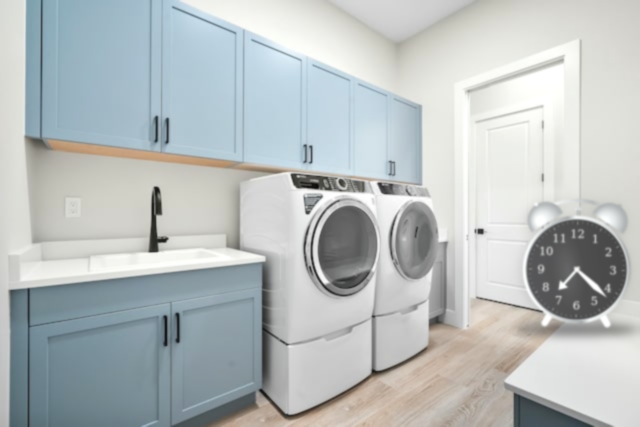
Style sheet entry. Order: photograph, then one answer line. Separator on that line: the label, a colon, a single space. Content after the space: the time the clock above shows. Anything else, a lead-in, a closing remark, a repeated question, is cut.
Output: 7:22
